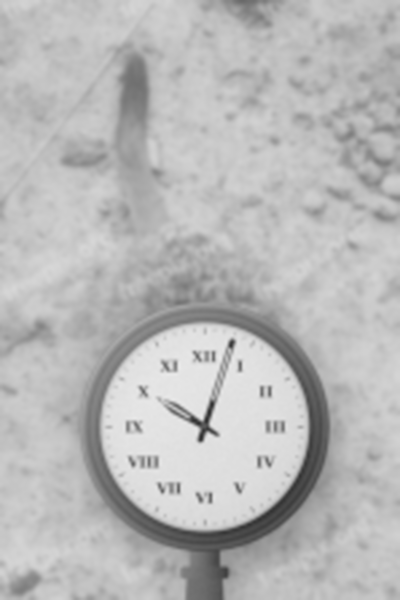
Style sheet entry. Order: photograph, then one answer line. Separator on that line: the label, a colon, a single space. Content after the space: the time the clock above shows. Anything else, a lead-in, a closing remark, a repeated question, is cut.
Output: 10:03
